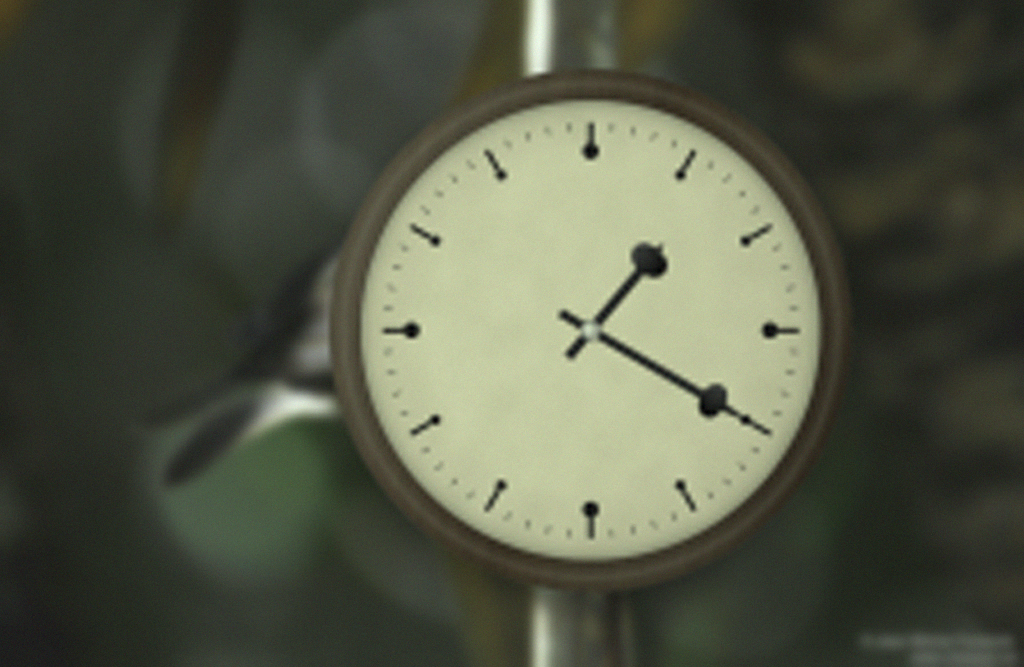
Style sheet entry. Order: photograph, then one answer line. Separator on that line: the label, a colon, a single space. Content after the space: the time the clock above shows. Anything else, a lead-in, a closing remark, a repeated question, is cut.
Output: 1:20
